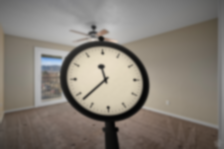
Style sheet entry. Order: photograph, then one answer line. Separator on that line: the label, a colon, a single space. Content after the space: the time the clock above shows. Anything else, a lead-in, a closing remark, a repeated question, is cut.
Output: 11:38
